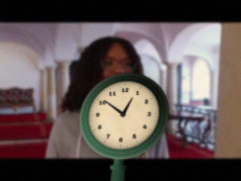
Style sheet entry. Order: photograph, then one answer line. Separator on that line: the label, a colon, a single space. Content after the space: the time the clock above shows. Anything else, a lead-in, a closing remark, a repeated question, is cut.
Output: 12:51
